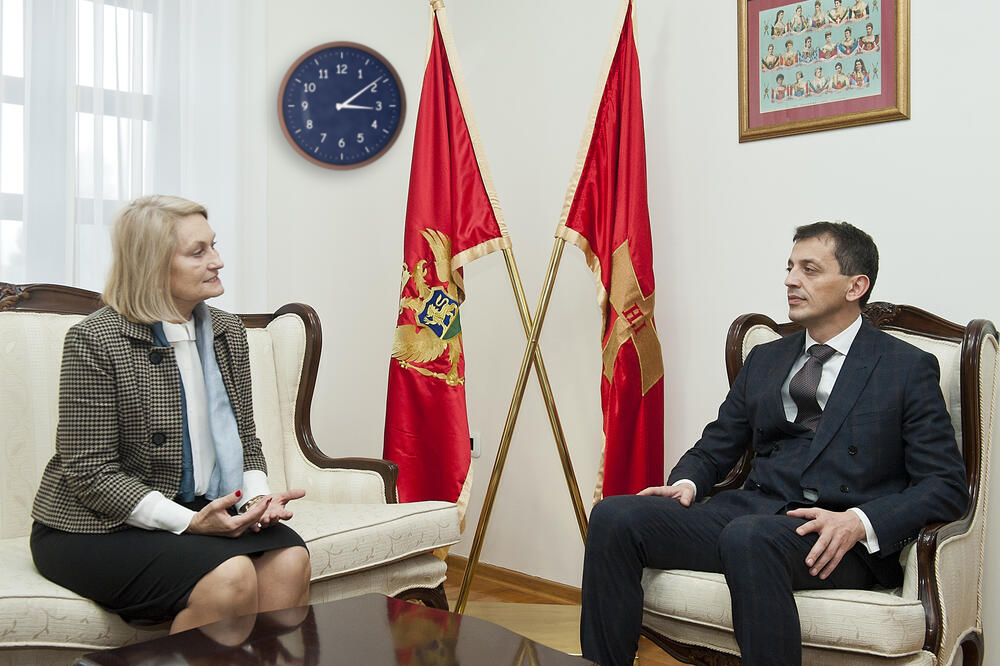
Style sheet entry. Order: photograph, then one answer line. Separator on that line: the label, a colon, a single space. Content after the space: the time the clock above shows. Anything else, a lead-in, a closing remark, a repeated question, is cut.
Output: 3:09
